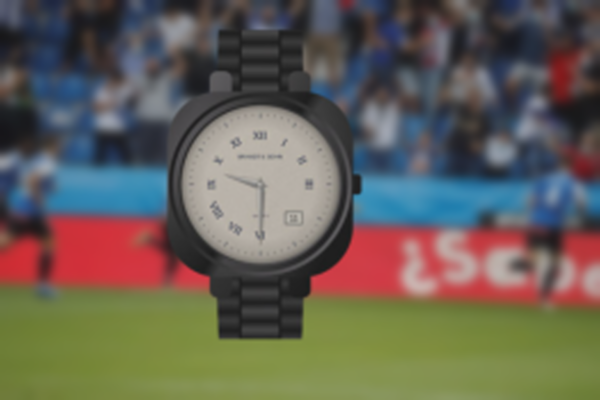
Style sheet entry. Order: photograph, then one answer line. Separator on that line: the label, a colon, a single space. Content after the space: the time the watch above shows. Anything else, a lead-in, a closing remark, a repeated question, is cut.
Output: 9:30
